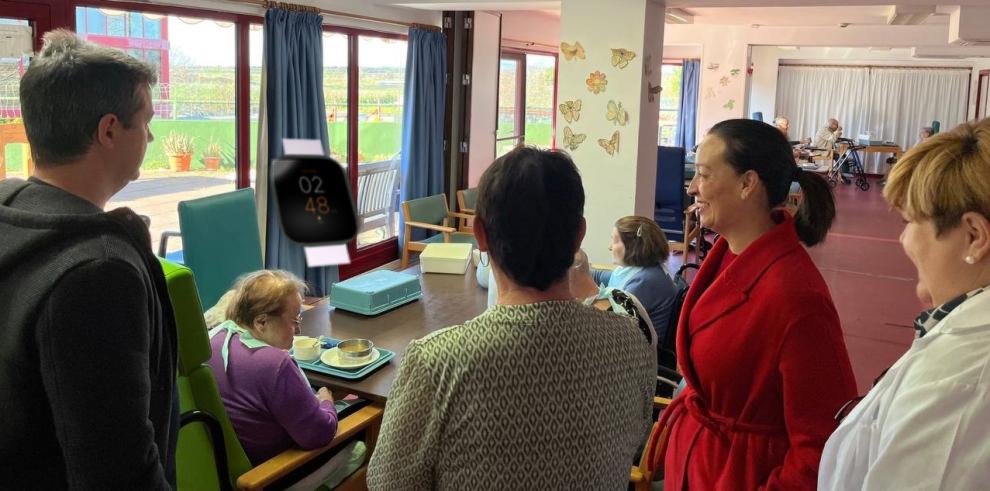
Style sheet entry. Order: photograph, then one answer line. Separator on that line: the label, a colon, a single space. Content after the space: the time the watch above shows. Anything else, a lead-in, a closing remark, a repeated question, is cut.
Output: 2:48
